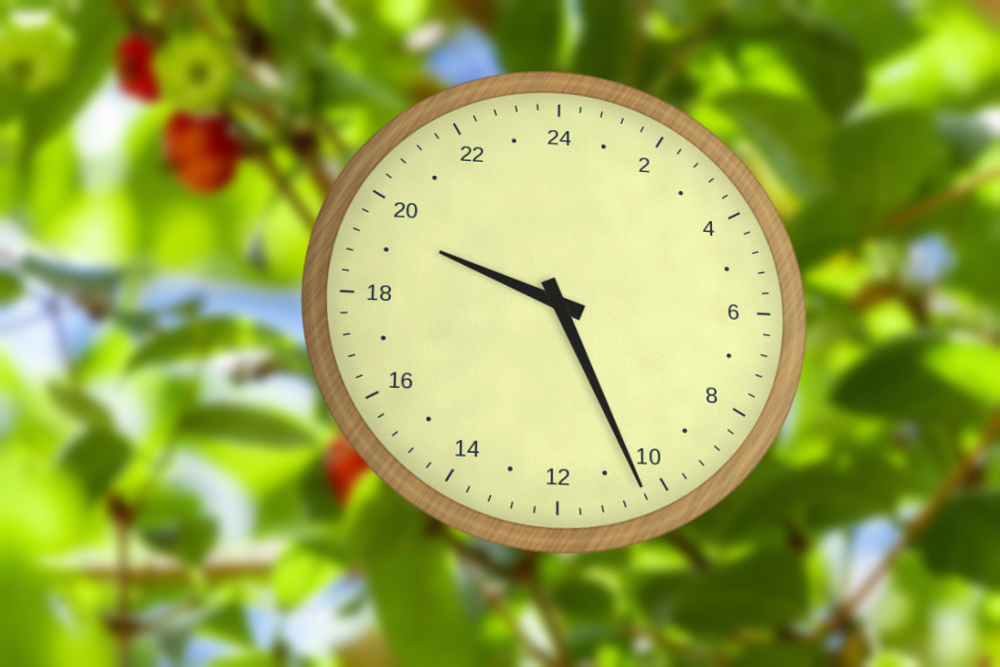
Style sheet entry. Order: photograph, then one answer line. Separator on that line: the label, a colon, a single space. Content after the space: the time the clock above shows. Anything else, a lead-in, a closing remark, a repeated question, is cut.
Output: 19:26
